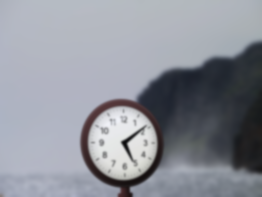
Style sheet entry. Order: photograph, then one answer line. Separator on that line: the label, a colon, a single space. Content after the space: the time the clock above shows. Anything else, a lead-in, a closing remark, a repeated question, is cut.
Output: 5:09
